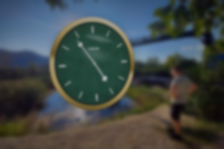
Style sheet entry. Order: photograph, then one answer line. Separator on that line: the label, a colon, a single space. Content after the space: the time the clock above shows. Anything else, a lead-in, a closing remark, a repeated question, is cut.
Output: 4:54
